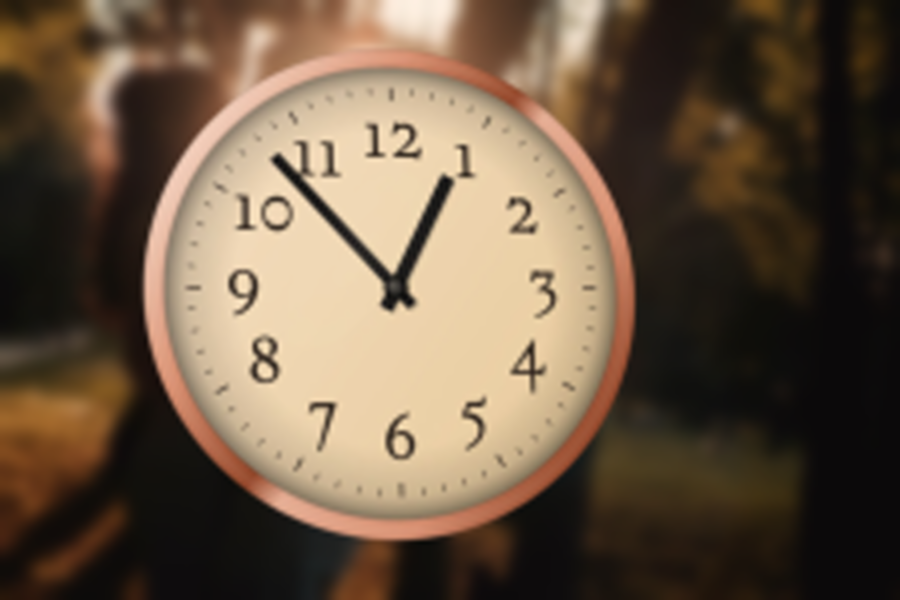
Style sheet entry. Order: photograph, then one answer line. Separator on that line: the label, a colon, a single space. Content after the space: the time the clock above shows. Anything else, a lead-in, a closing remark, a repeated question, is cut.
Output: 12:53
